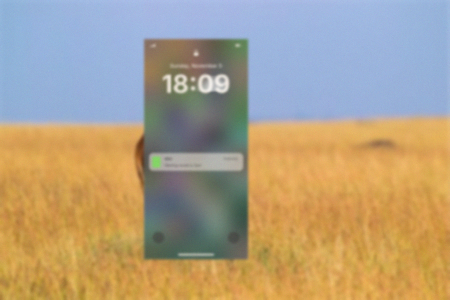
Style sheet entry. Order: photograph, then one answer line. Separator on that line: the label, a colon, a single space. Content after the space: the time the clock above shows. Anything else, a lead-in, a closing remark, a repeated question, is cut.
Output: 18:09
